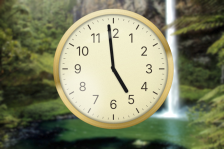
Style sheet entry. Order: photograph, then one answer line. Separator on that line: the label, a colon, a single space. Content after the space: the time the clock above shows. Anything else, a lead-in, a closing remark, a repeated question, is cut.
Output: 4:59
